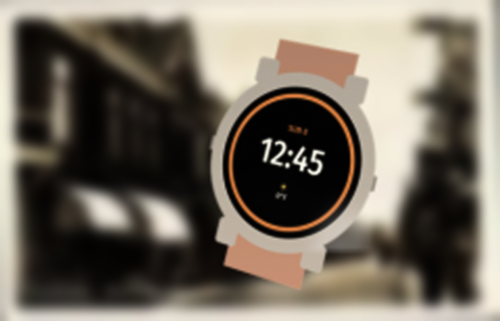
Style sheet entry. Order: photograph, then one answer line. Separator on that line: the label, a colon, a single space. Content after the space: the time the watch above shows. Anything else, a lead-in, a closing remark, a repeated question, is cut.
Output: 12:45
